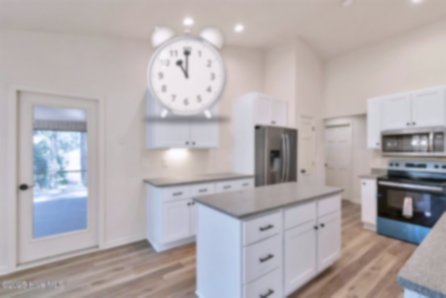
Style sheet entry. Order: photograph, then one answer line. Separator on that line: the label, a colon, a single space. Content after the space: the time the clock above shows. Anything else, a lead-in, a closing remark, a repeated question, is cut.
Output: 11:00
